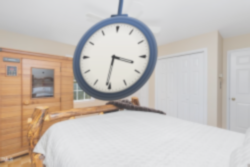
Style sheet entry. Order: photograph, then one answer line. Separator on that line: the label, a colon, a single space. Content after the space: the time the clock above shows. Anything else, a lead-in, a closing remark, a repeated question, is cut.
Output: 3:31
